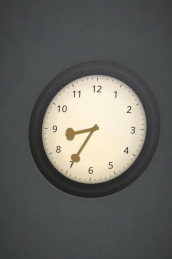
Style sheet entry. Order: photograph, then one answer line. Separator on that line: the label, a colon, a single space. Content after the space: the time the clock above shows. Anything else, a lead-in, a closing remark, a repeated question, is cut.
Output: 8:35
